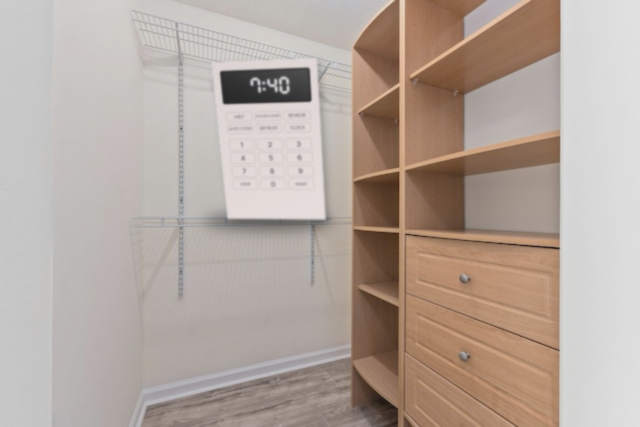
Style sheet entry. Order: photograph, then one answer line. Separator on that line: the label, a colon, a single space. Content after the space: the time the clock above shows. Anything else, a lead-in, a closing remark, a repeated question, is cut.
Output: 7:40
